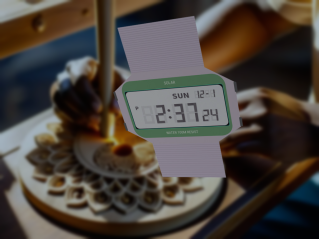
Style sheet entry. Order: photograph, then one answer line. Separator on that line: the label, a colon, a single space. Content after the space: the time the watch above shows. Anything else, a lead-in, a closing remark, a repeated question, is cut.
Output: 2:37:24
